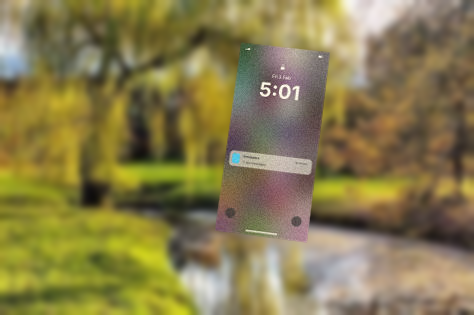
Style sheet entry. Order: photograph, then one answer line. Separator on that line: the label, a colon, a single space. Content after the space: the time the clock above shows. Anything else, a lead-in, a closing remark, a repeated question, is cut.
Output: 5:01
